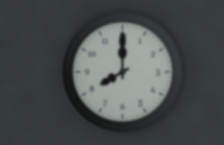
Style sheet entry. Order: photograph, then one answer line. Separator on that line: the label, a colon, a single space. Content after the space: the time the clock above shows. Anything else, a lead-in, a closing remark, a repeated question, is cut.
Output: 8:00
